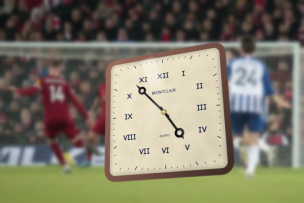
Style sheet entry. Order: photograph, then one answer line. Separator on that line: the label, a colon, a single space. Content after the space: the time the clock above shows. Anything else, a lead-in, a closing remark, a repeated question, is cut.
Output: 4:53
